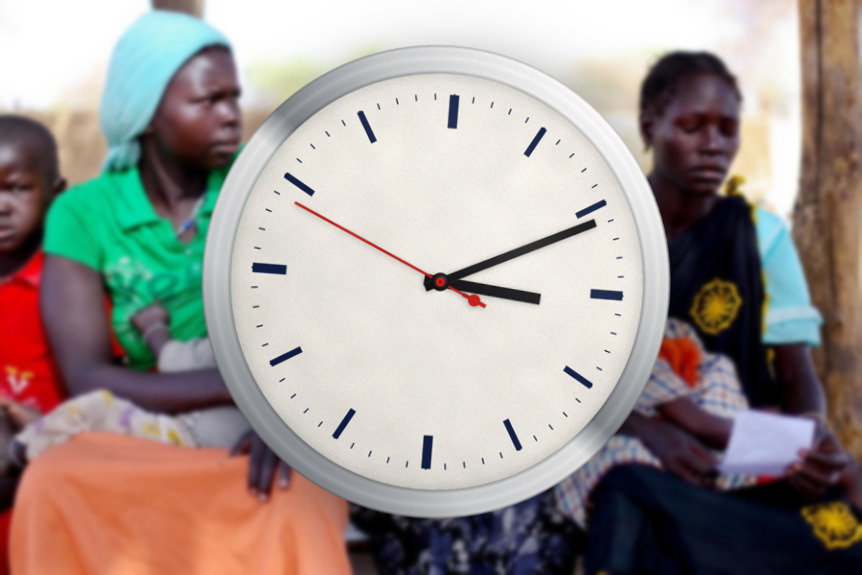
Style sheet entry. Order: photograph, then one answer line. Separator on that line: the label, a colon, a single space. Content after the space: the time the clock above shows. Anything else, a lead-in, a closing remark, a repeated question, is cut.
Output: 3:10:49
